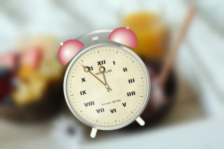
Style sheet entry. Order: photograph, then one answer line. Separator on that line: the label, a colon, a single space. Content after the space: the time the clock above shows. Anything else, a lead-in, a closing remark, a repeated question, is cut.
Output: 11:54
